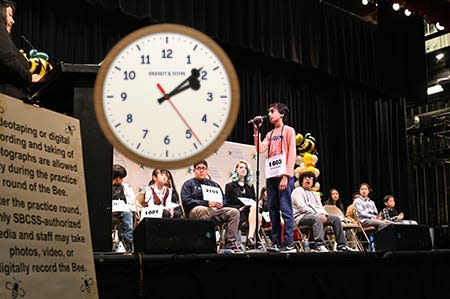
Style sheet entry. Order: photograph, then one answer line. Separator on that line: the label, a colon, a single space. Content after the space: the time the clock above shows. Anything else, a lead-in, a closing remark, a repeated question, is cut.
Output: 2:08:24
